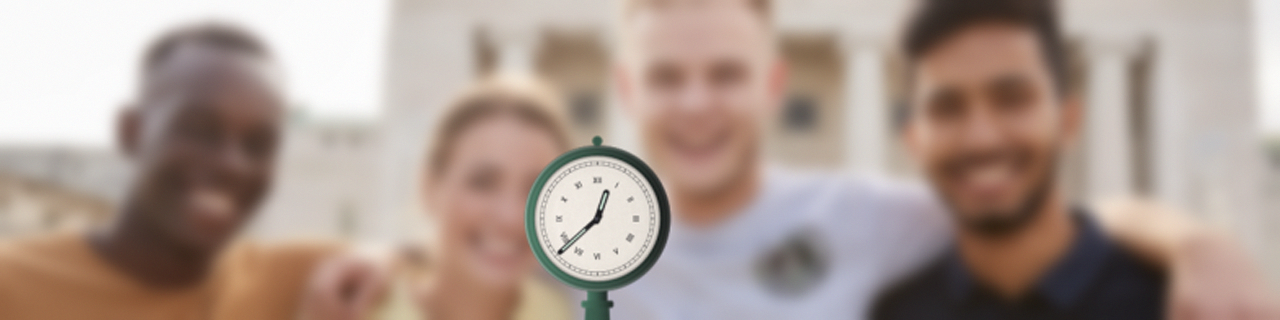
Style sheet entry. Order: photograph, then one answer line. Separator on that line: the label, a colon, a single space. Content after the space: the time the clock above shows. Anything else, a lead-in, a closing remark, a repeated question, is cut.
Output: 12:38
